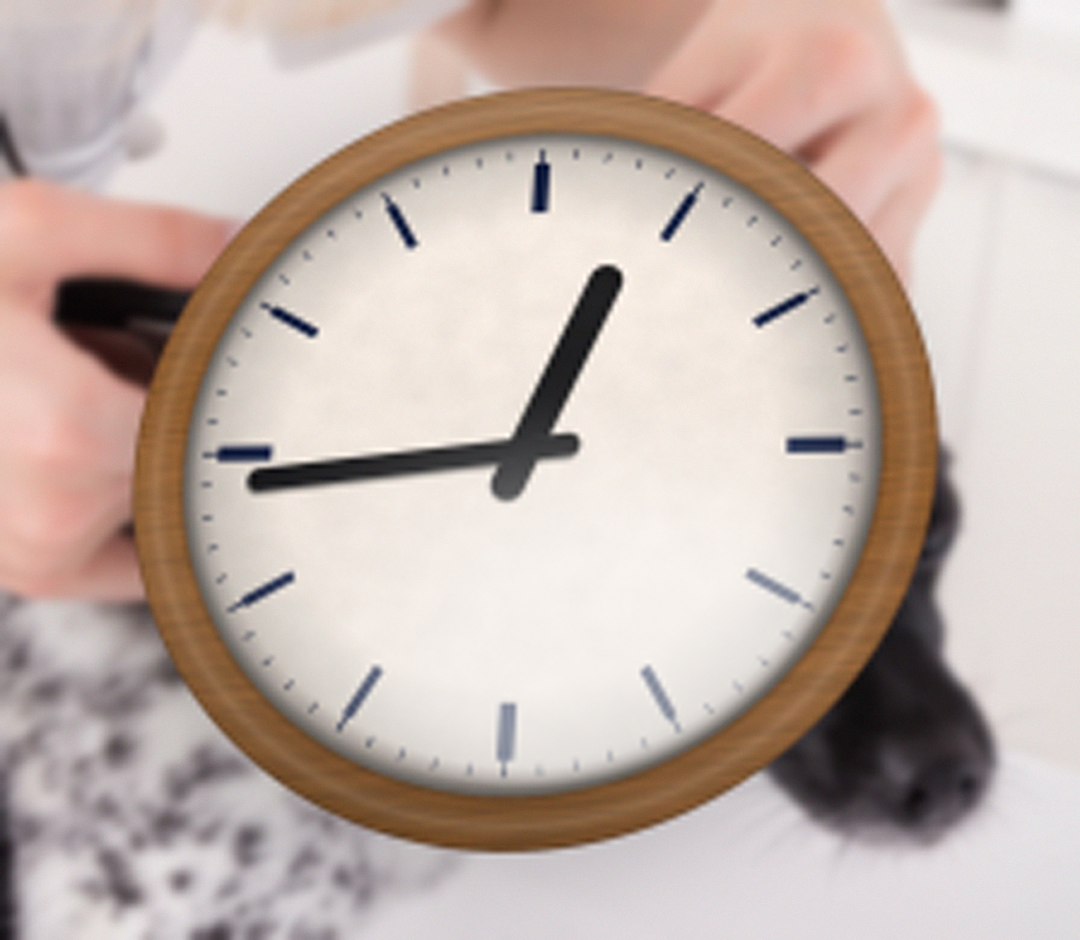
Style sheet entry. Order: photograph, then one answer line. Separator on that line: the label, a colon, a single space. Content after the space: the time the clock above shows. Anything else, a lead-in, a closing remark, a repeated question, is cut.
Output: 12:44
